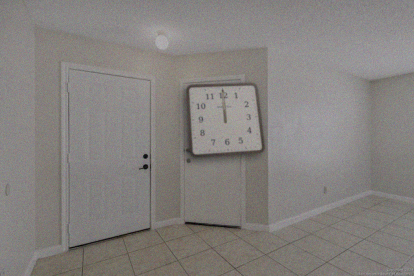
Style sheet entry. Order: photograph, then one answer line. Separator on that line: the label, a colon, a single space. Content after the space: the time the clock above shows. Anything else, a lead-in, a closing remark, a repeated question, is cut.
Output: 12:00
